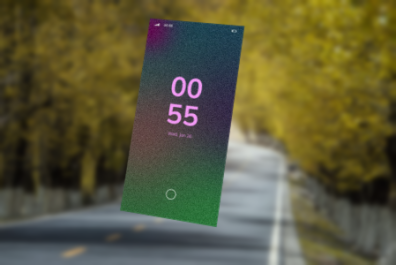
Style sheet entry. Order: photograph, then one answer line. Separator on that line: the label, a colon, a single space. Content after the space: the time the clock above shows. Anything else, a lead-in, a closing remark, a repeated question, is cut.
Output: 0:55
